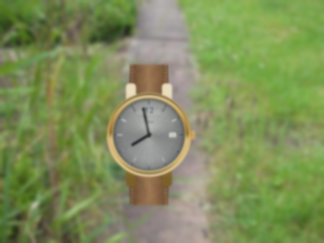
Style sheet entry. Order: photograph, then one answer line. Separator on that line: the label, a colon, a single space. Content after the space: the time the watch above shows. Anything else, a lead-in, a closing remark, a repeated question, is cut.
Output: 7:58
